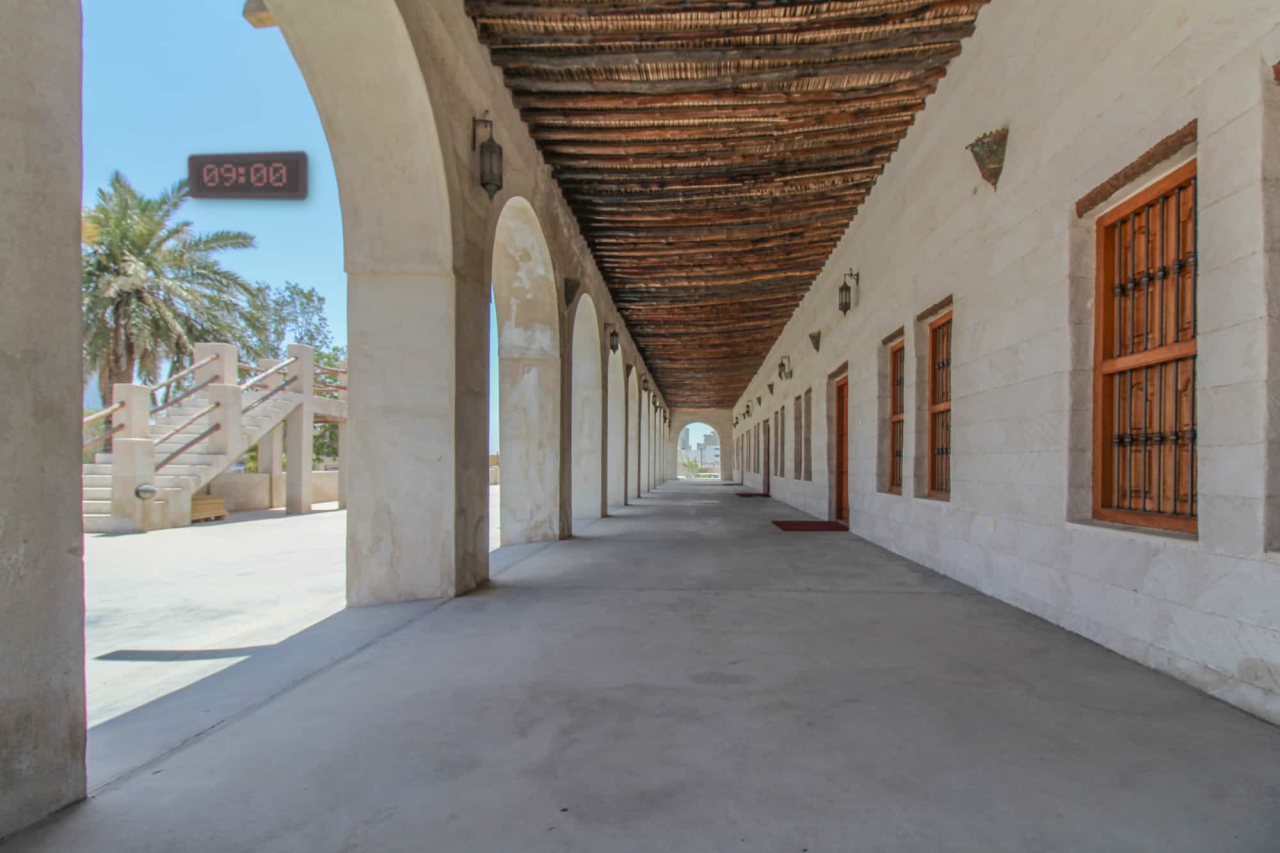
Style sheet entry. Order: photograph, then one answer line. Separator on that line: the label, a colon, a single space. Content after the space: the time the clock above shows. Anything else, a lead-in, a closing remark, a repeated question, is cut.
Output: 9:00
